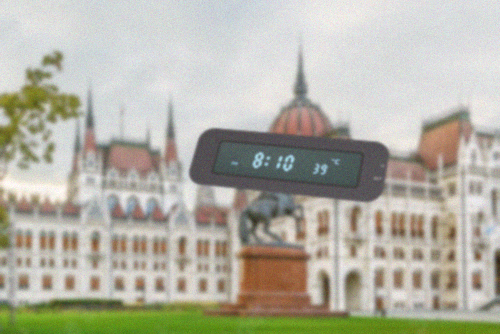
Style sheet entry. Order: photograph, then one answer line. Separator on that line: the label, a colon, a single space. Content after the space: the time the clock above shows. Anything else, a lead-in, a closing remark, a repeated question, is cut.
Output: 8:10
